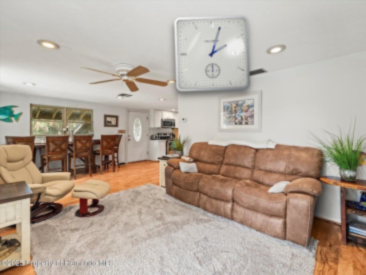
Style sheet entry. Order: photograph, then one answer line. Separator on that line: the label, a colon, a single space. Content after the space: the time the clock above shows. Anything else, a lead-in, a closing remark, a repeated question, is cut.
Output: 2:03
